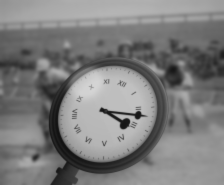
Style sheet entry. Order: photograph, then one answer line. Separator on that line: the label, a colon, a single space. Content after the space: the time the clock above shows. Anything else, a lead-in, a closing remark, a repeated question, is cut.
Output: 3:12
